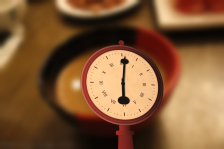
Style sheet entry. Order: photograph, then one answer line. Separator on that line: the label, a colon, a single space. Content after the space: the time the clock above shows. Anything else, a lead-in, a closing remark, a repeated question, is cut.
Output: 6:01
